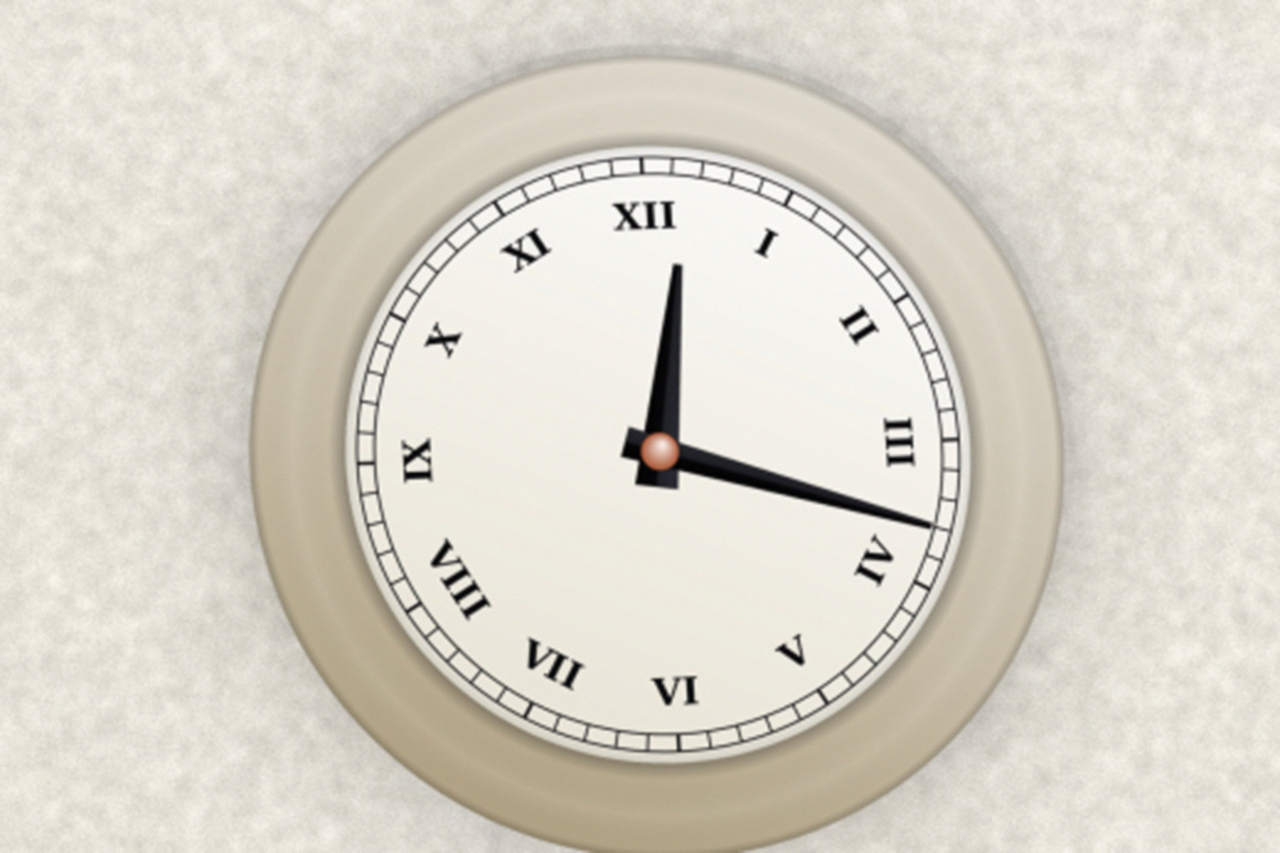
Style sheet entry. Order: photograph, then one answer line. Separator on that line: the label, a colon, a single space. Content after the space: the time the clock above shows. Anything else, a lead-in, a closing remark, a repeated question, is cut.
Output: 12:18
